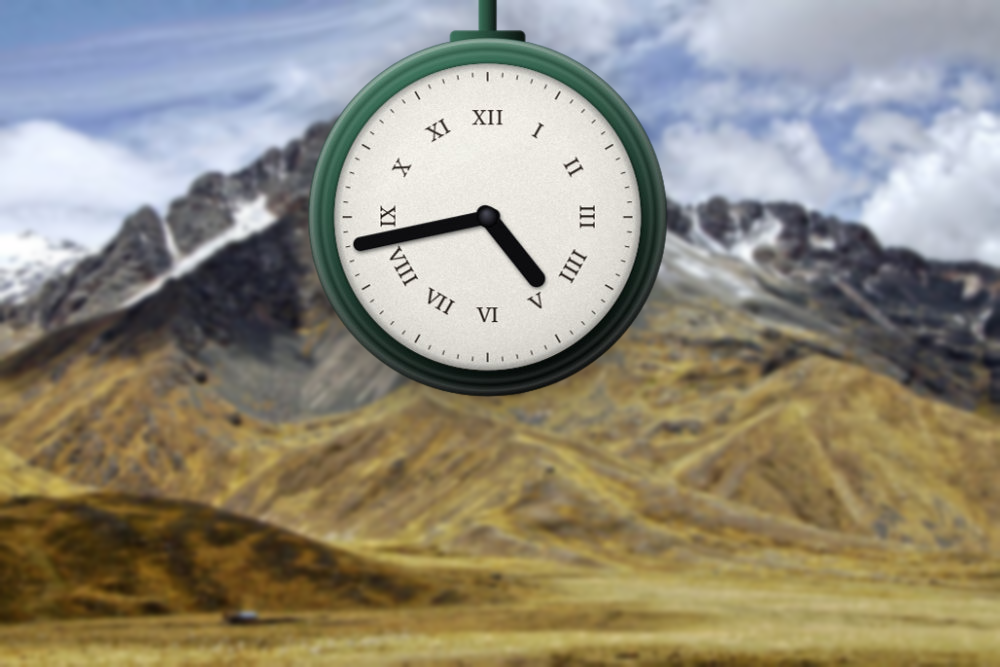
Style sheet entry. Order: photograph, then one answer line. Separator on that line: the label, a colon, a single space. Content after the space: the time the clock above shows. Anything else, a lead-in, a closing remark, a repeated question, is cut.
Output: 4:43
